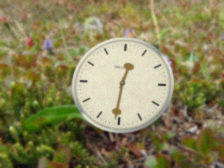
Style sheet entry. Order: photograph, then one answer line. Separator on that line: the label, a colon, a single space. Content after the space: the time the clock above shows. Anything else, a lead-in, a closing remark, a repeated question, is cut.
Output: 12:31
